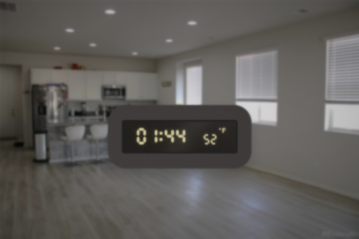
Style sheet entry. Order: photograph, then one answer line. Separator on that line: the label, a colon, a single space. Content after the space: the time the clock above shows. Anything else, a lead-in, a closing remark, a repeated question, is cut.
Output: 1:44
